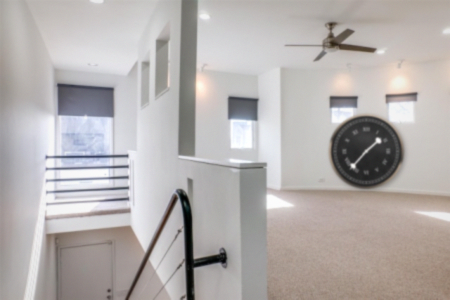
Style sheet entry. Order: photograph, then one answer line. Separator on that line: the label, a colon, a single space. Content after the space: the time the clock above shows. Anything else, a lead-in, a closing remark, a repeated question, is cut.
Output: 1:37
